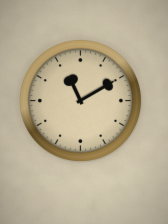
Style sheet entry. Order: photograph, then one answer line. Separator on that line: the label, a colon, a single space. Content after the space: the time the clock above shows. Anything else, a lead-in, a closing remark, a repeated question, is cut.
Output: 11:10
